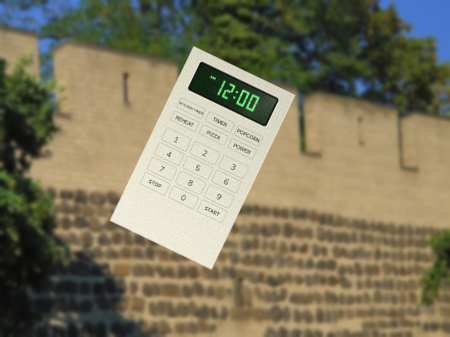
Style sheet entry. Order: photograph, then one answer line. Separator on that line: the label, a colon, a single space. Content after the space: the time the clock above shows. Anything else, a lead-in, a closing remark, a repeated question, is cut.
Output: 12:00
